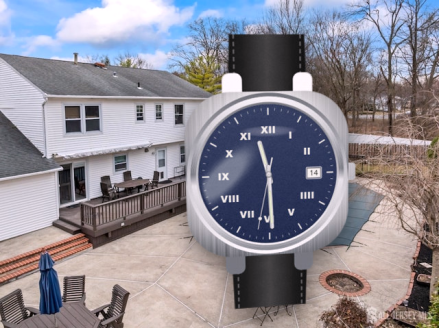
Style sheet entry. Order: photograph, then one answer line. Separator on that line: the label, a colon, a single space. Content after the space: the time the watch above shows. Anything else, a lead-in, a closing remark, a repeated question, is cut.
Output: 11:29:32
